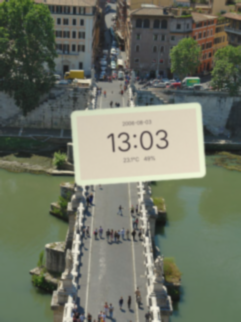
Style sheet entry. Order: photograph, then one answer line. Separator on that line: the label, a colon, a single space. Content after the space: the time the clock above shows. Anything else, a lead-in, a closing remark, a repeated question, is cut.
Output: 13:03
